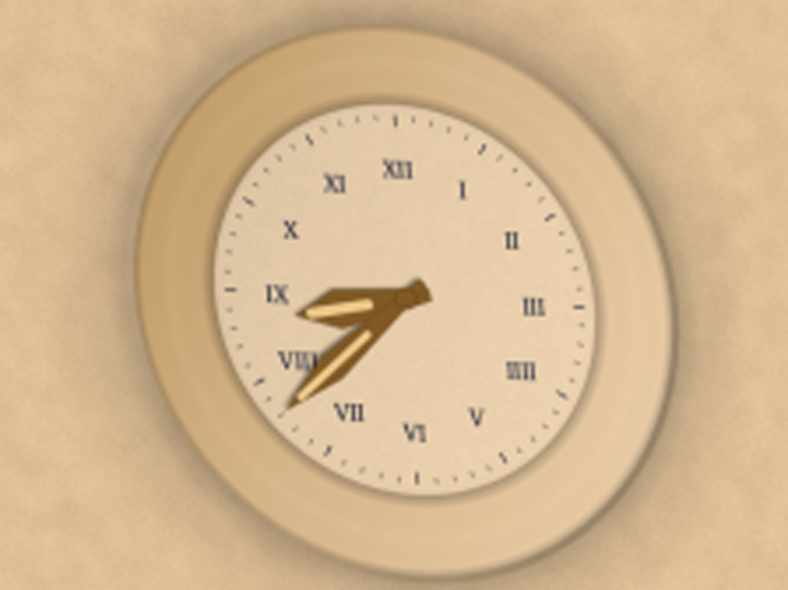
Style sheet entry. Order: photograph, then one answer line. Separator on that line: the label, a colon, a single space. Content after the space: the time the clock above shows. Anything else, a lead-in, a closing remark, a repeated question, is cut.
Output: 8:38
